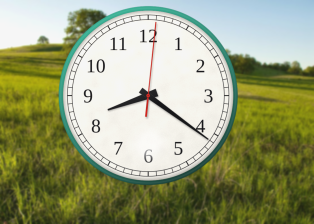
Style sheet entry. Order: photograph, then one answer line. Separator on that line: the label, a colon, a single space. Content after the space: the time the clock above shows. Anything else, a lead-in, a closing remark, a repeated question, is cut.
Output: 8:21:01
